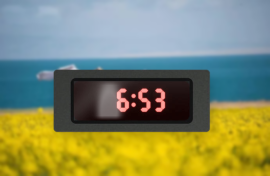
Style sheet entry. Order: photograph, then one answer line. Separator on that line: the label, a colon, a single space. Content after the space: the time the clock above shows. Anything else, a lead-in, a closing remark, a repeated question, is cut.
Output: 6:53
